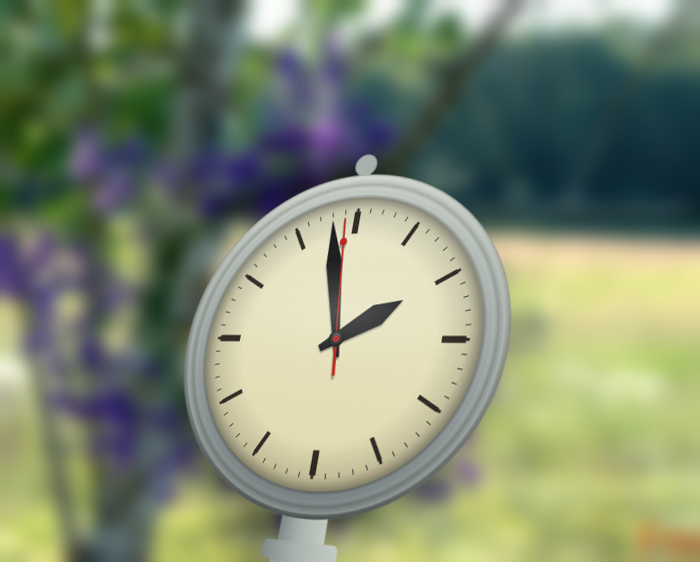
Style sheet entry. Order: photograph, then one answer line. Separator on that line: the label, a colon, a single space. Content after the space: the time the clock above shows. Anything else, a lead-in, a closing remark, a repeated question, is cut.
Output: 1:57:59
